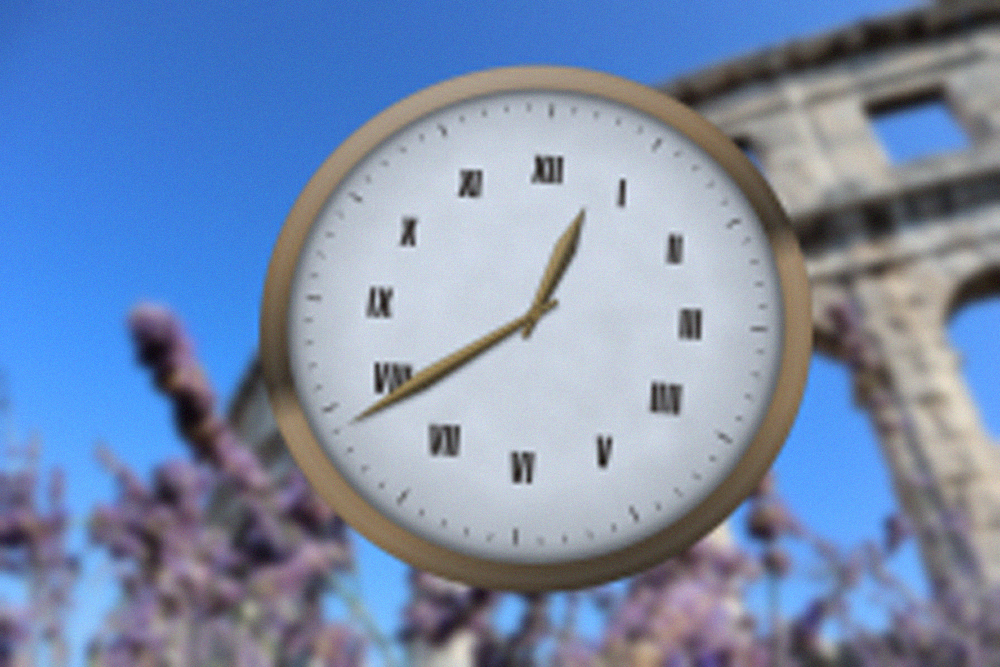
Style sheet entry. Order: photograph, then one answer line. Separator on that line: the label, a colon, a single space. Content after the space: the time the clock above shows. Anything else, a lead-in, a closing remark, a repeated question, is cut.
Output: 12:39
